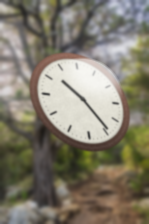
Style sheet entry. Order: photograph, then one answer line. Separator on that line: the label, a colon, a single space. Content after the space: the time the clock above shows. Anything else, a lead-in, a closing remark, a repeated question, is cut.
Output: 10:24
